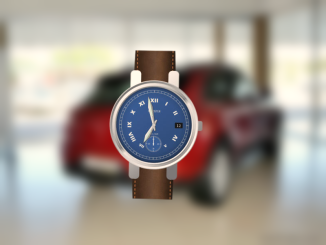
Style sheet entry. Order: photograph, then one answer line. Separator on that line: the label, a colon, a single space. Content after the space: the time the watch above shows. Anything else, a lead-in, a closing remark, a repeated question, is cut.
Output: 6:58
